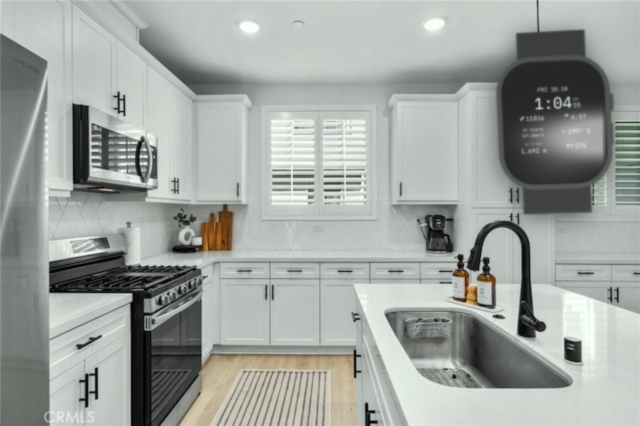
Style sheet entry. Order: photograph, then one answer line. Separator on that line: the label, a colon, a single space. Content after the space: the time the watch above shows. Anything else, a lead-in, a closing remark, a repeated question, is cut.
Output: 1:04
